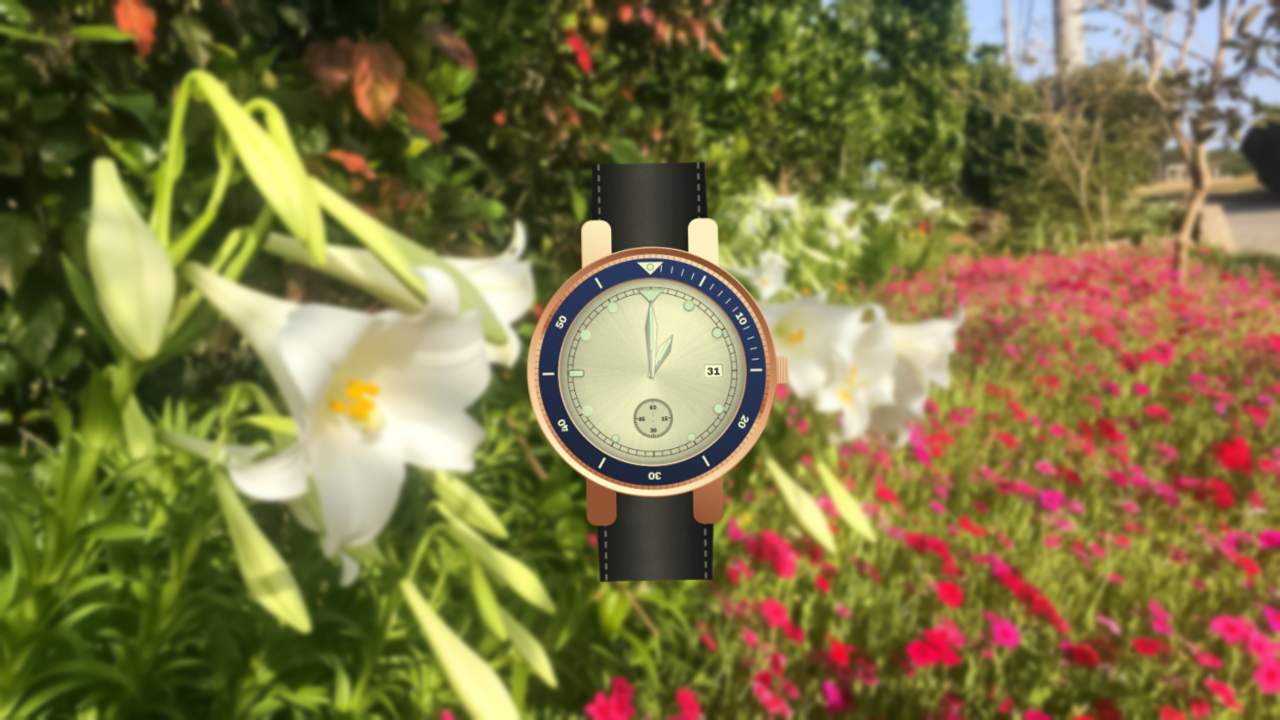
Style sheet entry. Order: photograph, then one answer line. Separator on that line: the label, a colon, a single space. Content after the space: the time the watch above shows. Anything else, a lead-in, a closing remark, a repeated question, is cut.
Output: 1:00
